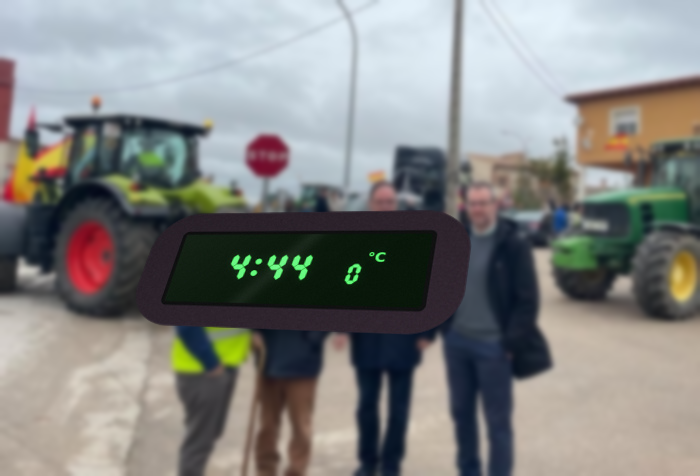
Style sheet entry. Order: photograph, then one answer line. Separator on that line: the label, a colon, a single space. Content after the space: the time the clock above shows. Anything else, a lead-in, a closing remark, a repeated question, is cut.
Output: 4:44
